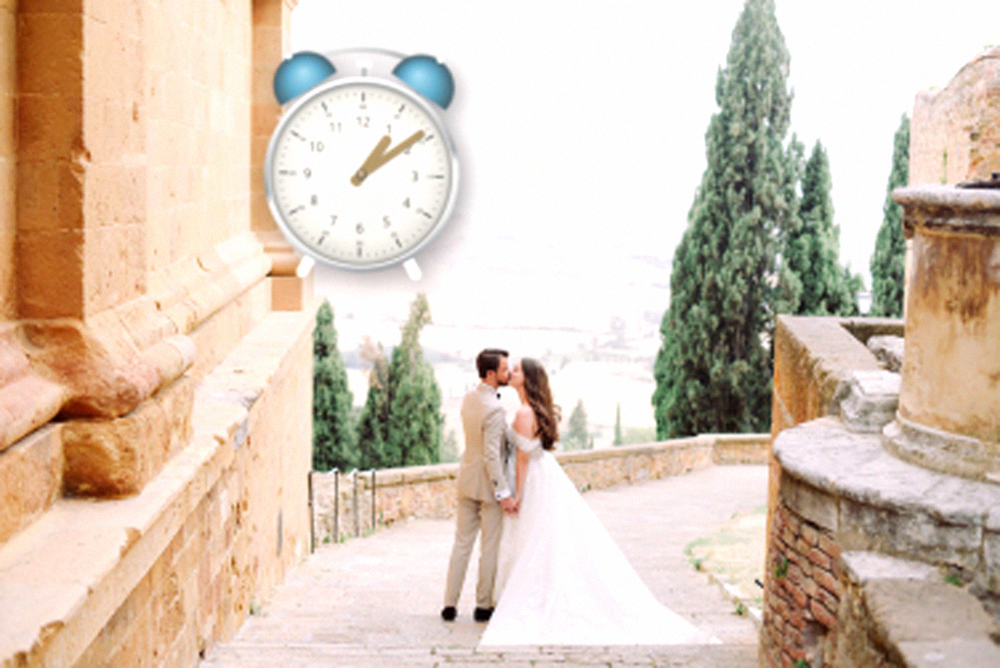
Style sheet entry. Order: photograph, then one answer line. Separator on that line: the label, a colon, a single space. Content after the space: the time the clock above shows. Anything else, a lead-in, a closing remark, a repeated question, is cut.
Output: 1:09
